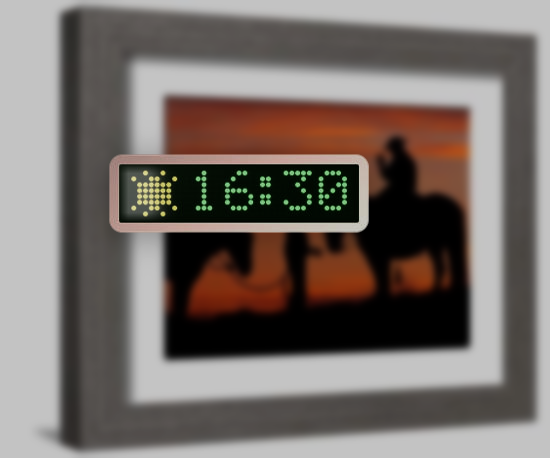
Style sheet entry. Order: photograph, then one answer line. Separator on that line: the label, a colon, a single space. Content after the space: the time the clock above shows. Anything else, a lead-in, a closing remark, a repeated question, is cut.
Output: 16:30
